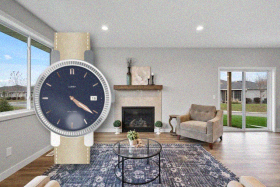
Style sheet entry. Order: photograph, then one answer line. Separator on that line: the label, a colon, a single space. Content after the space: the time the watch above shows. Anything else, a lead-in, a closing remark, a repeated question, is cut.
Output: 4:21
